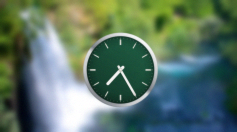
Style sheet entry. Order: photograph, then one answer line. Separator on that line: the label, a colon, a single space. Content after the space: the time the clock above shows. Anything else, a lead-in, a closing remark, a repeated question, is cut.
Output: 7:25
